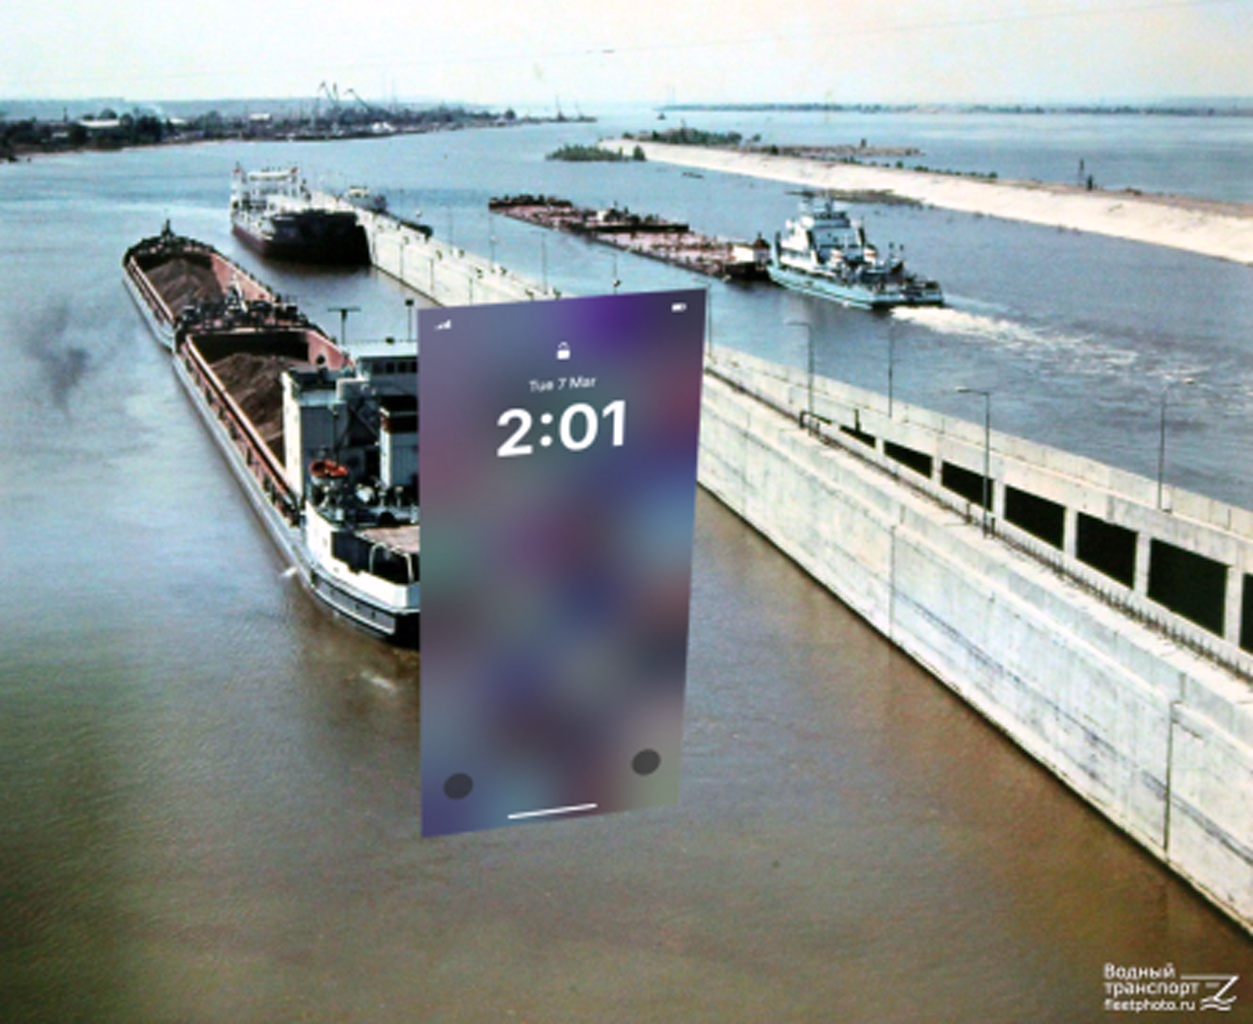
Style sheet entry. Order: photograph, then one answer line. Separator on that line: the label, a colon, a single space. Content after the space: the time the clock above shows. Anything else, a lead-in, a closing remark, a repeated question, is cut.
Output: 2:01
